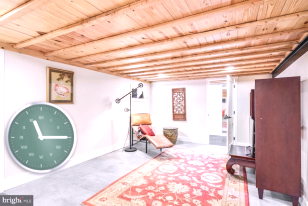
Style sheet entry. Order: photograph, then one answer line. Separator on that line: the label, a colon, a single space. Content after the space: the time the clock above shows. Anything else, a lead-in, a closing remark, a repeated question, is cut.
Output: 11:15
